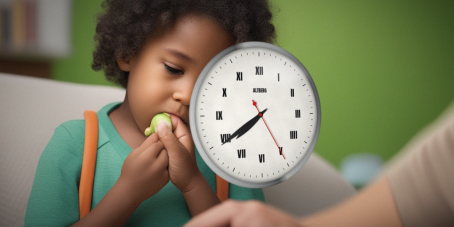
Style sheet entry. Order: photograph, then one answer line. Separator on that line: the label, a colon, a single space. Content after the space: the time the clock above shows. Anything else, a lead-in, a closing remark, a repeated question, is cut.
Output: 7:39:25
